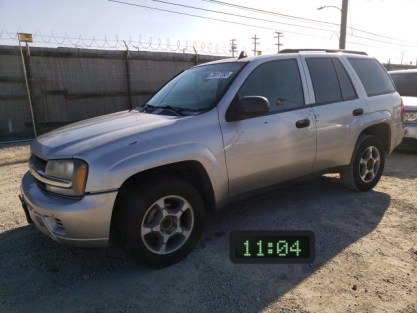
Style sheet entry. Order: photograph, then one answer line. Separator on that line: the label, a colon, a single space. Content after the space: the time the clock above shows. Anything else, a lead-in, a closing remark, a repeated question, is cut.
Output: 11:04
